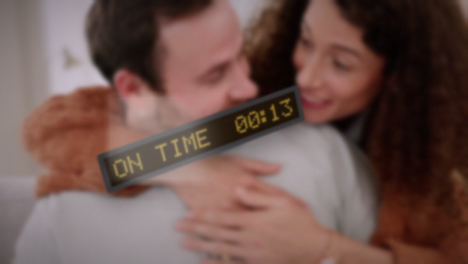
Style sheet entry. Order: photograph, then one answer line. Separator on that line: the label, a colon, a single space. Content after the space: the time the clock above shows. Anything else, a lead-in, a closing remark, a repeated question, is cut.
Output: 0:13
